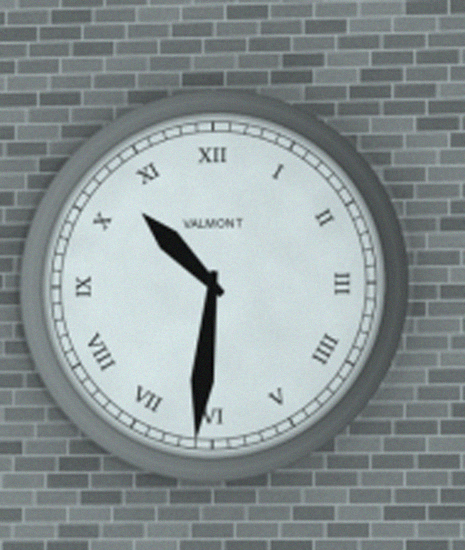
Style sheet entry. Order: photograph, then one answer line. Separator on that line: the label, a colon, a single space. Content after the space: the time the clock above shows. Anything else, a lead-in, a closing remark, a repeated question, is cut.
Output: 10:31
